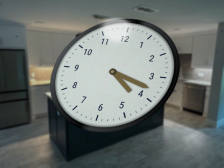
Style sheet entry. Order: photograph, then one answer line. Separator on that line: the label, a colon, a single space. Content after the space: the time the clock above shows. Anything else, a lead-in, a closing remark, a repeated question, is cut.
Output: 4:18
